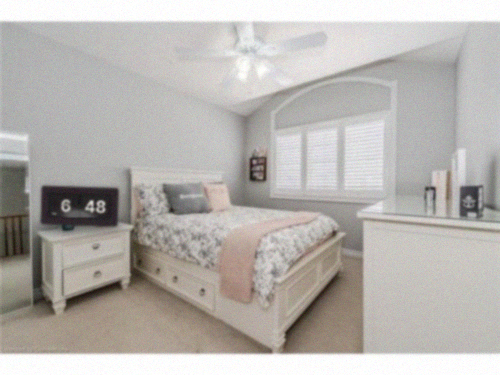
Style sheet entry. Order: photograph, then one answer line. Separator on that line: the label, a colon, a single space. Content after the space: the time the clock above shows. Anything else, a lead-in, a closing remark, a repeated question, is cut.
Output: 6:48
